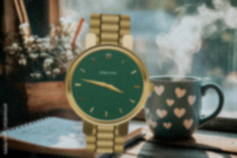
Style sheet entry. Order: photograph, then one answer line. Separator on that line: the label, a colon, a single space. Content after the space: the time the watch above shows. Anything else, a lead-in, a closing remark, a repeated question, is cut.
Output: 3:47
